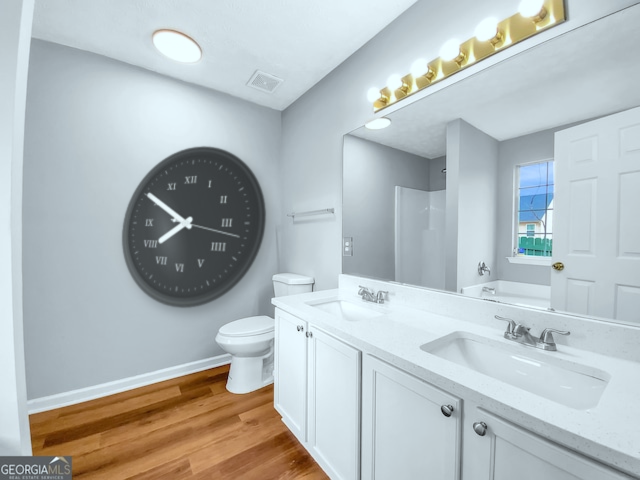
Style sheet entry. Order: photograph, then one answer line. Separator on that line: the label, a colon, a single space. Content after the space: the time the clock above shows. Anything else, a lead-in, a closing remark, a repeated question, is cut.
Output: 7:50:17
